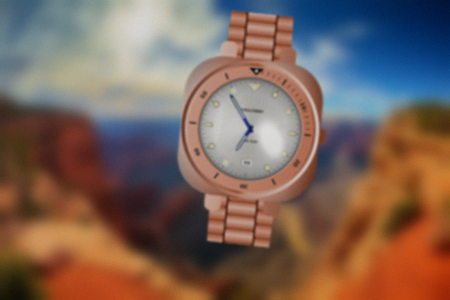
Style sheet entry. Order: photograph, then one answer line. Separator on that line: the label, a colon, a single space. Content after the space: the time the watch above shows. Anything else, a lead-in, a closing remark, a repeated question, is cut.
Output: 6:54
